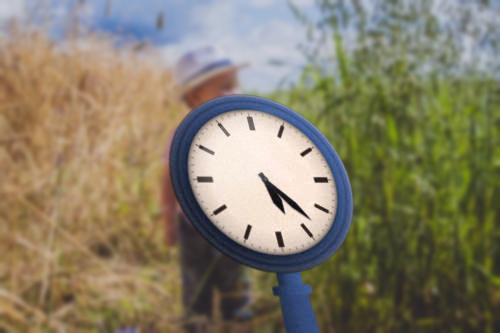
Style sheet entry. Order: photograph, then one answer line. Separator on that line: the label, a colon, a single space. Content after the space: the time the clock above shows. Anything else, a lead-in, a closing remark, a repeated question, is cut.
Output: 5:23
